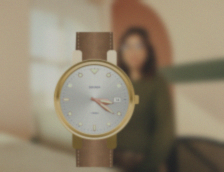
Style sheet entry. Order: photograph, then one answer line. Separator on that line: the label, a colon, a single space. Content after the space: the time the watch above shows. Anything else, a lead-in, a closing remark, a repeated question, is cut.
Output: 3:21
